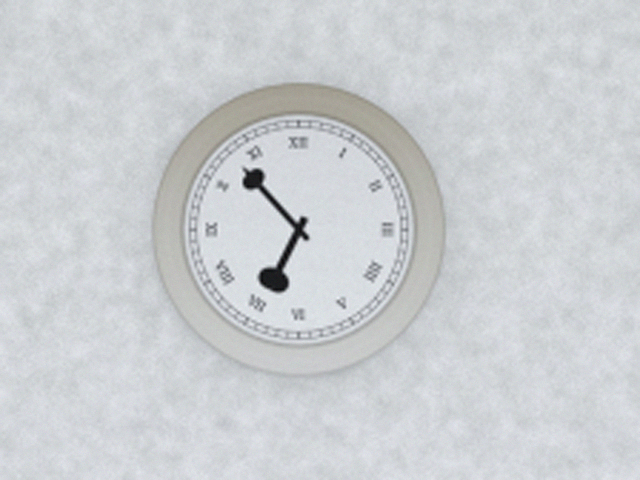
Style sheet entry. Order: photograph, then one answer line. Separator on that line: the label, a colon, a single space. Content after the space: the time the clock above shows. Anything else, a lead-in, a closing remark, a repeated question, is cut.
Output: 6:53
